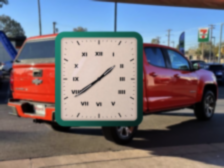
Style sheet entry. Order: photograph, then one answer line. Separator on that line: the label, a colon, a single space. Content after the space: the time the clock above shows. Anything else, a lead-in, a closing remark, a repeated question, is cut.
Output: 1:39
